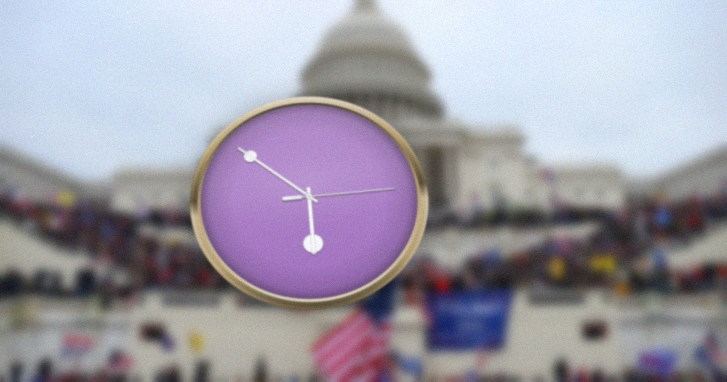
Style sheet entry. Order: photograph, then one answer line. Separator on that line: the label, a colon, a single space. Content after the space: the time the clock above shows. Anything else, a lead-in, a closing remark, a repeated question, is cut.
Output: 5:51:14
